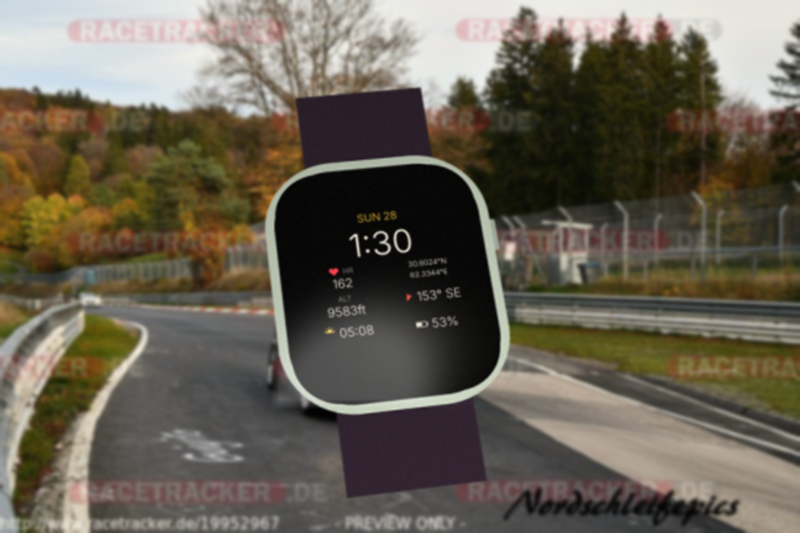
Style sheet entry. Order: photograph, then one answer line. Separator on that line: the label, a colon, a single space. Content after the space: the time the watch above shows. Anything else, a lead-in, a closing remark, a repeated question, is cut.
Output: 1:30
